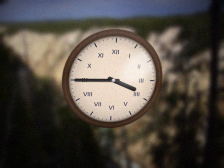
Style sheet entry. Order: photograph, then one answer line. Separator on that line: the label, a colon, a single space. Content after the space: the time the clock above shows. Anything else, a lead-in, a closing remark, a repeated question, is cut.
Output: 3:45
